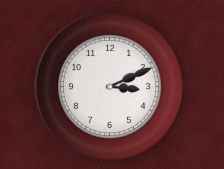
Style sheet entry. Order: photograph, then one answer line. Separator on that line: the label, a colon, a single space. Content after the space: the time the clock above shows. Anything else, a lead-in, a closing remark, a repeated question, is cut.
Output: 3:11
